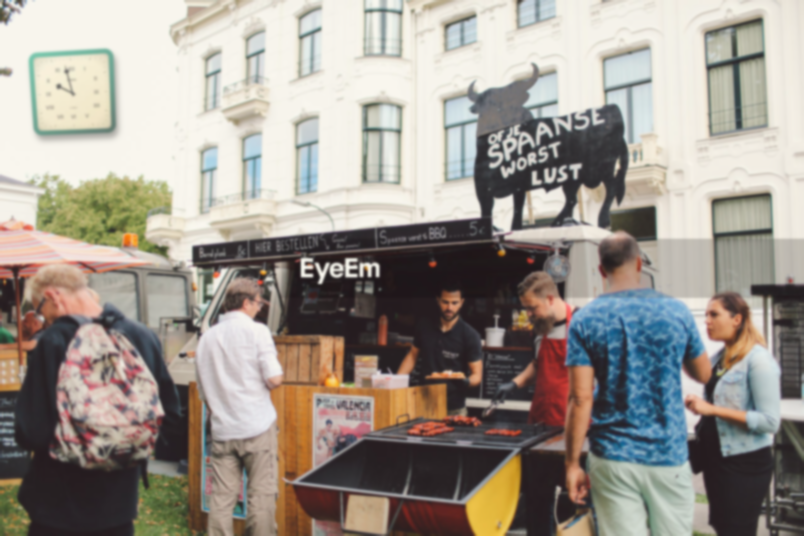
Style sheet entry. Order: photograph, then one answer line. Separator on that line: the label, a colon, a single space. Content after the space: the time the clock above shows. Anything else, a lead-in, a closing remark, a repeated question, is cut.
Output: 9:58
